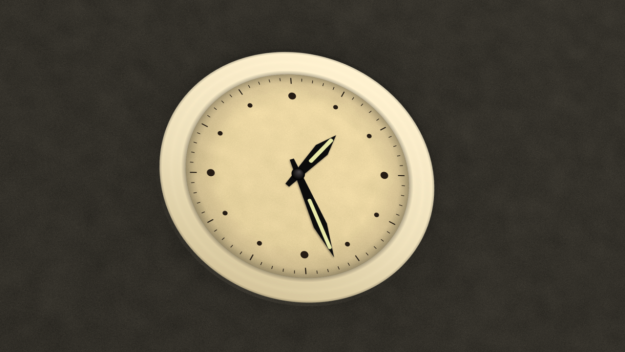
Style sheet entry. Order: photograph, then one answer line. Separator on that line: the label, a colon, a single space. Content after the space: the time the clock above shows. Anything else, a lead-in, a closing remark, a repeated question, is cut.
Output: 1:27
